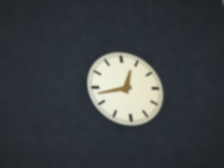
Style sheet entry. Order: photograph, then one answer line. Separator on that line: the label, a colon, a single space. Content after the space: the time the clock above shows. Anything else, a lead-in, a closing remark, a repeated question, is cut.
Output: 12:43
